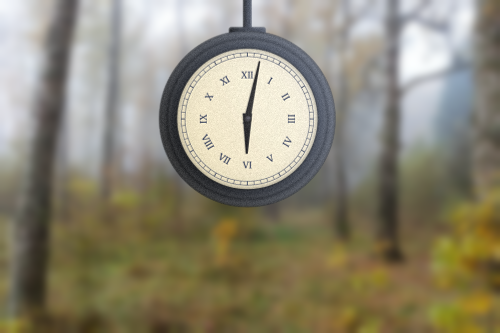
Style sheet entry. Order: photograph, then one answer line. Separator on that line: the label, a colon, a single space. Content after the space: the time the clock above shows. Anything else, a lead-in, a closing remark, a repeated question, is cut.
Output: 6:02
